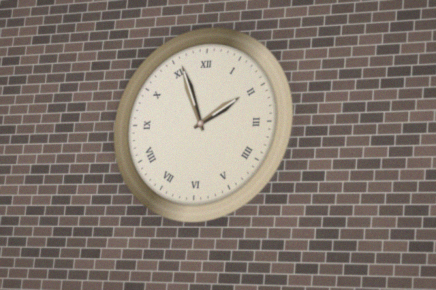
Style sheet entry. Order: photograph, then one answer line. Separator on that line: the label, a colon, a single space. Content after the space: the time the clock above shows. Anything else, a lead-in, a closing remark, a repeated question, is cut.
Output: 1:56
